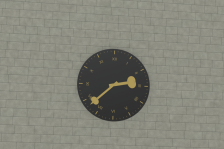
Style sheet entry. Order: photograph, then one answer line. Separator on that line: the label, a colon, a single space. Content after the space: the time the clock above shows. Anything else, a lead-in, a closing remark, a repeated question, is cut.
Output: 2:38
